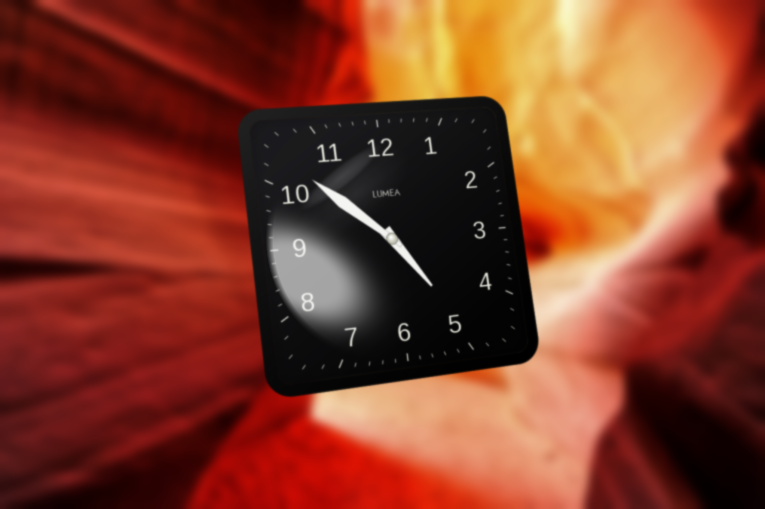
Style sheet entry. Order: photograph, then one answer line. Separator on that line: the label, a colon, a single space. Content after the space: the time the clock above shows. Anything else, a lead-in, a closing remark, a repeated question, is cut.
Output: 4:52
